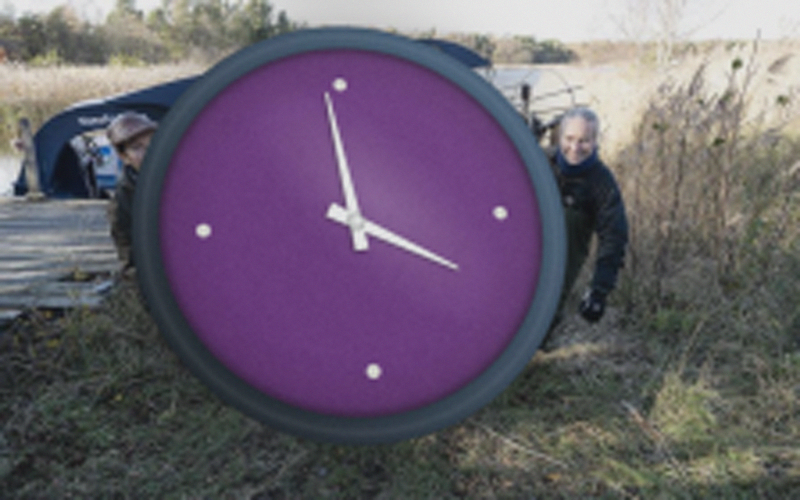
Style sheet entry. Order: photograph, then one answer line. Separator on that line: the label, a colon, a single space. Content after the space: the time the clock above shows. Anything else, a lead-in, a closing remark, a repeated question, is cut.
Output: 3:59
